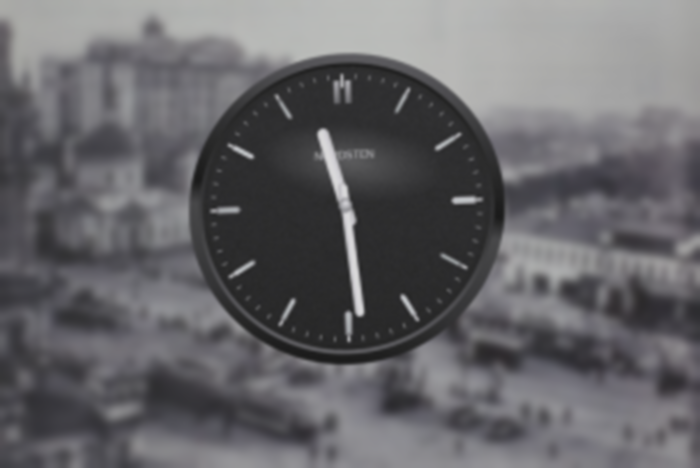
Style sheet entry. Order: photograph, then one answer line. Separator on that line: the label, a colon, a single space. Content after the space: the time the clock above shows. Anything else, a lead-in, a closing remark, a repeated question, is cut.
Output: 11:29
